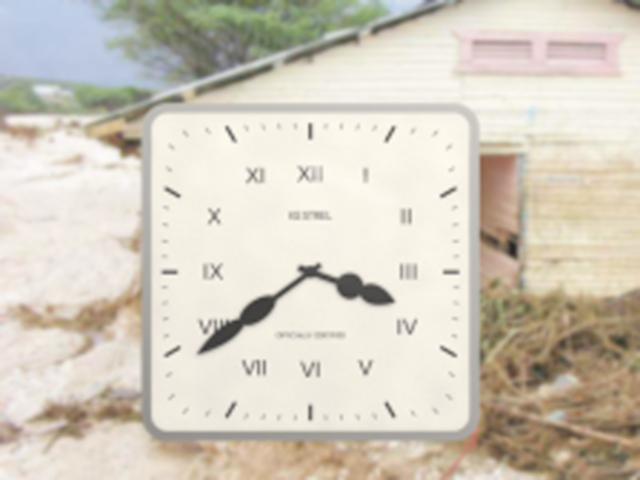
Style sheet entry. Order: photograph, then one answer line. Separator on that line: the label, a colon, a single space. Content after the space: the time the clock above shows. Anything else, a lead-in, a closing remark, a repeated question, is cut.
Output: 3:39
